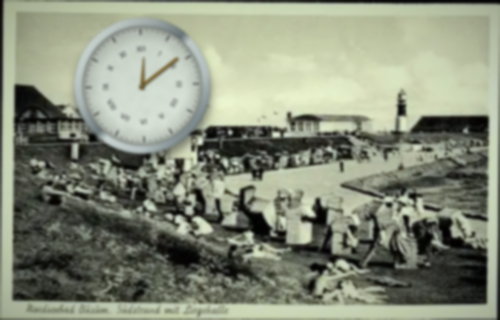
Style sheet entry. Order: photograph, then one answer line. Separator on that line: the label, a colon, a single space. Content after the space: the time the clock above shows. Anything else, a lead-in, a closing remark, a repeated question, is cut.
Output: 12:09
